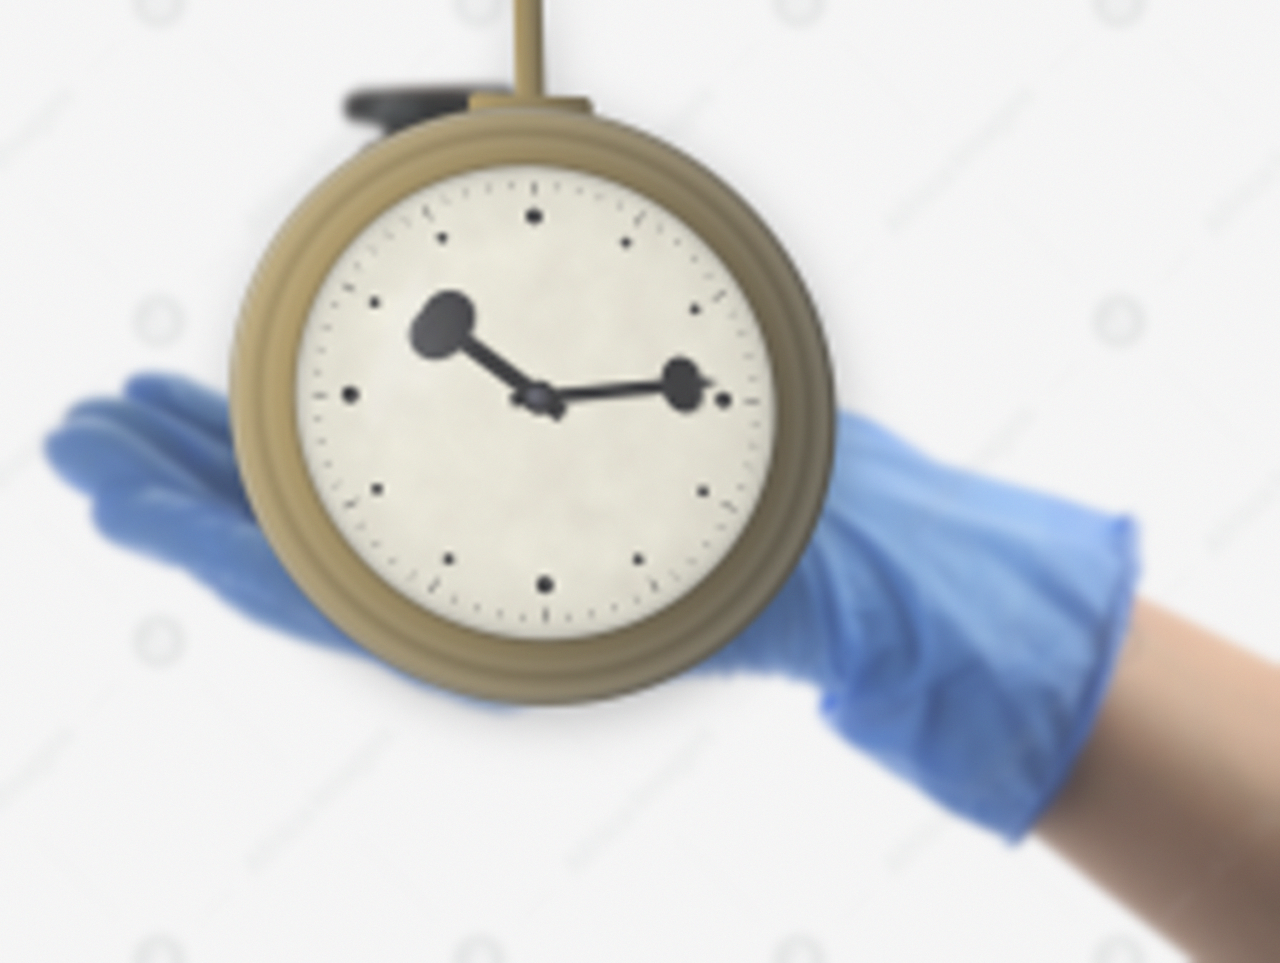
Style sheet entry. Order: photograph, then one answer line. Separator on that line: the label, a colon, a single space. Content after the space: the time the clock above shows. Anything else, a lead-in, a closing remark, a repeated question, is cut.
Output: 10:14
